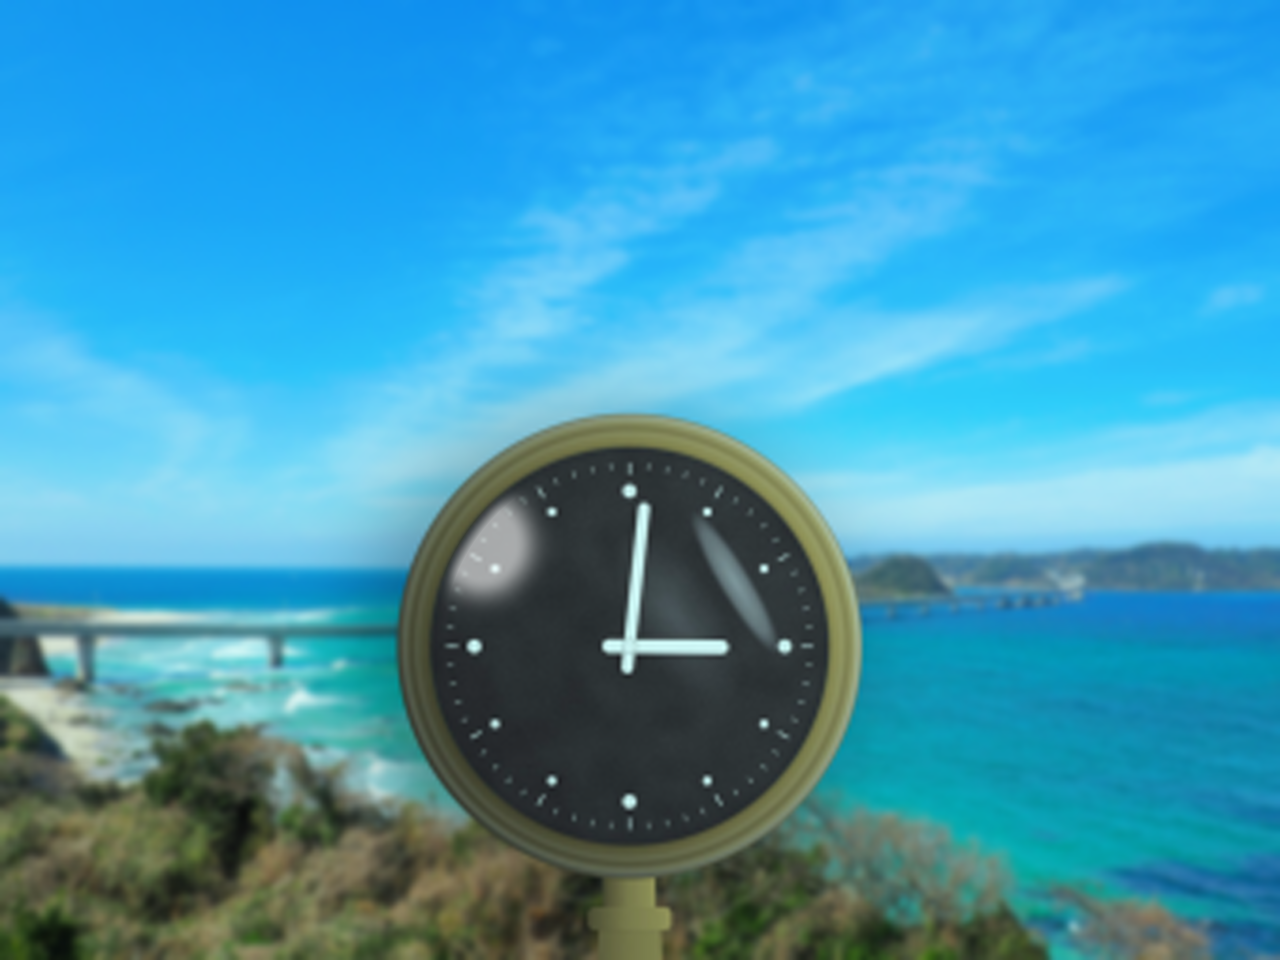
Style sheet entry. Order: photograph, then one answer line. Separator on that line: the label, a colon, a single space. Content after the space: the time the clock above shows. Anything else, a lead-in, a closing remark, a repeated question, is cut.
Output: 3:01
